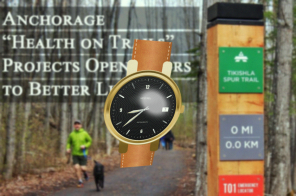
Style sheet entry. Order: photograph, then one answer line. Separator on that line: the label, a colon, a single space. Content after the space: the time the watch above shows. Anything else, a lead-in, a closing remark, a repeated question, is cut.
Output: 8:38
